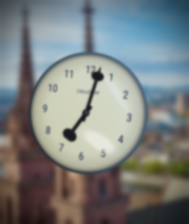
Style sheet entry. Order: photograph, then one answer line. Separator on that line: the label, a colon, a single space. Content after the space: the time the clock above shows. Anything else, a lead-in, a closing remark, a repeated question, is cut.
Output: 7:02
